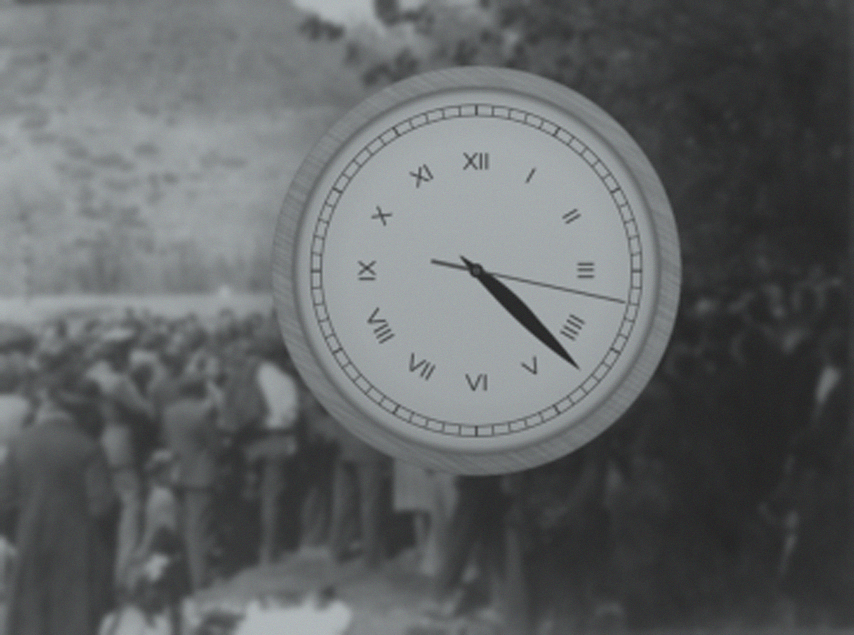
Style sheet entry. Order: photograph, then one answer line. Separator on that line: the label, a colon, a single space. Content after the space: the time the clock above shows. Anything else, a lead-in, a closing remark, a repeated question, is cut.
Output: 4:22:17
